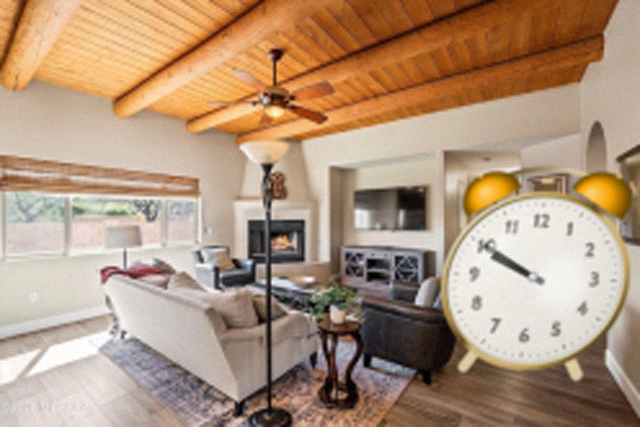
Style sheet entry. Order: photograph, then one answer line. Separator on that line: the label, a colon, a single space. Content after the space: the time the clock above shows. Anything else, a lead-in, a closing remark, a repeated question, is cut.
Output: 9:50
